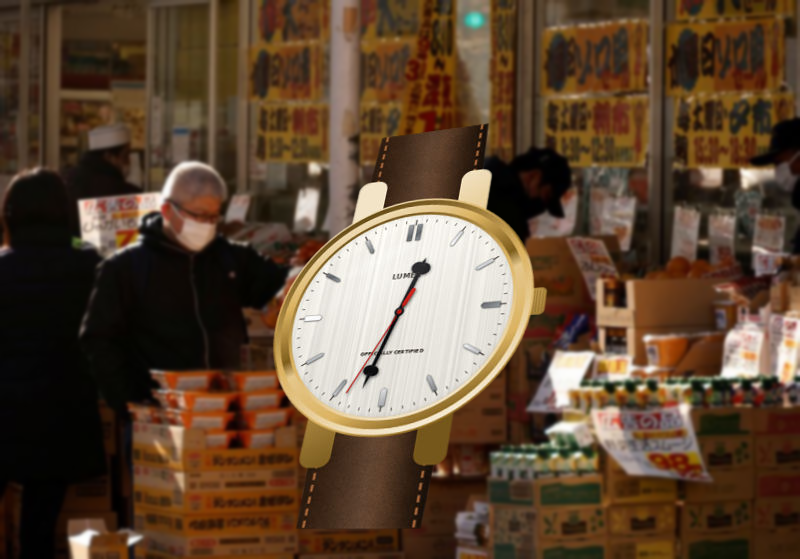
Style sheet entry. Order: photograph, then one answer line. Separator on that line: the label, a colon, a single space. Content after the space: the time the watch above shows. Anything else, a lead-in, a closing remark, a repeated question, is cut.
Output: 12:32:34
